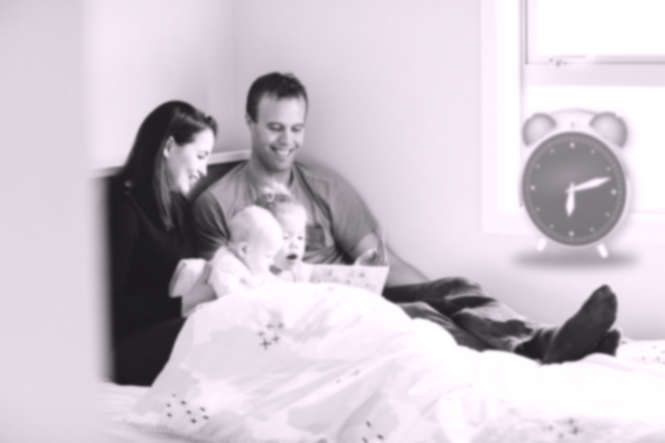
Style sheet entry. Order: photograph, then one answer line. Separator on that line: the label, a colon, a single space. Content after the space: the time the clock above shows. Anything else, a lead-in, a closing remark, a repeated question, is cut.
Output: 6:12
